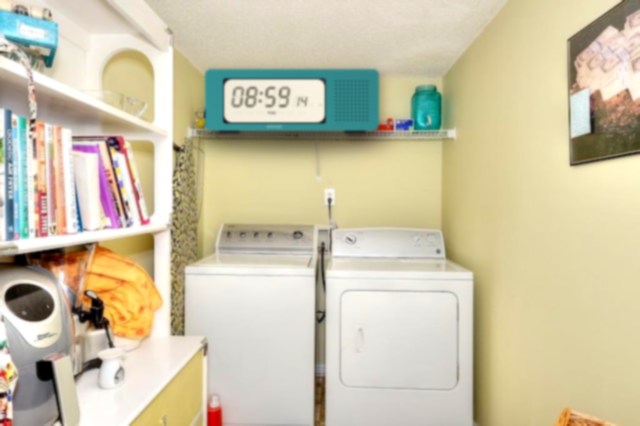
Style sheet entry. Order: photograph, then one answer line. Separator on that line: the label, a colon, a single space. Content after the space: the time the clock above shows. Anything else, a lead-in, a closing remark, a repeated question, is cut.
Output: 8:59:14
